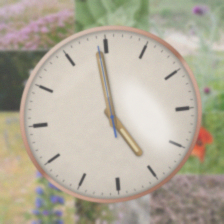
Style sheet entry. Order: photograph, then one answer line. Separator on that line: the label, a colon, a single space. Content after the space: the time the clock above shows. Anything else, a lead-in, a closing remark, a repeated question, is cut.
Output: 4:58:59
